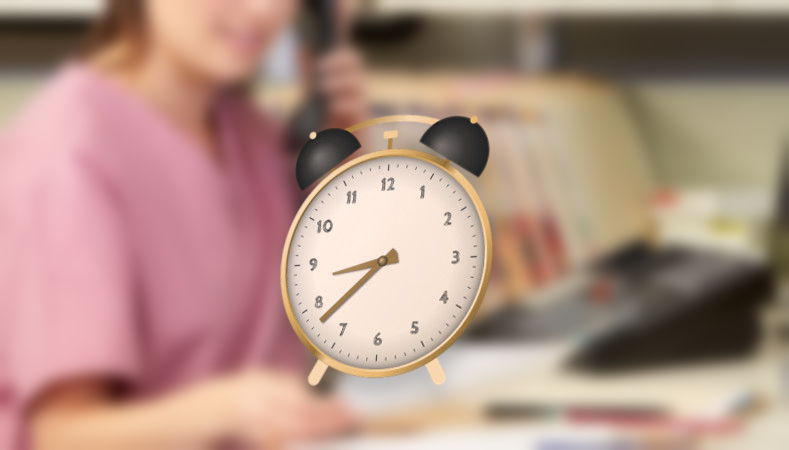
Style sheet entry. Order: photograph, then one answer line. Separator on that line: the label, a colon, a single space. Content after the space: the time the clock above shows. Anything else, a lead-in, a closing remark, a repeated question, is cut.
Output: 8:38
